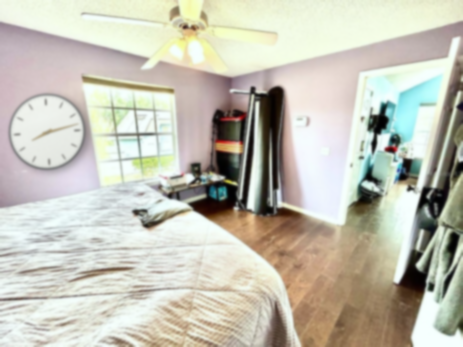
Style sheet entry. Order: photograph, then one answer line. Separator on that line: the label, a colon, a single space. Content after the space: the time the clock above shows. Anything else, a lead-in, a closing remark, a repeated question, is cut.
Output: 8:13
